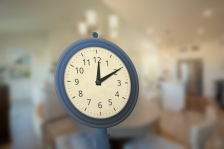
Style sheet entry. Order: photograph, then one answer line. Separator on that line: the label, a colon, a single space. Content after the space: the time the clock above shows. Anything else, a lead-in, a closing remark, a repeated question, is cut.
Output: 12:10
